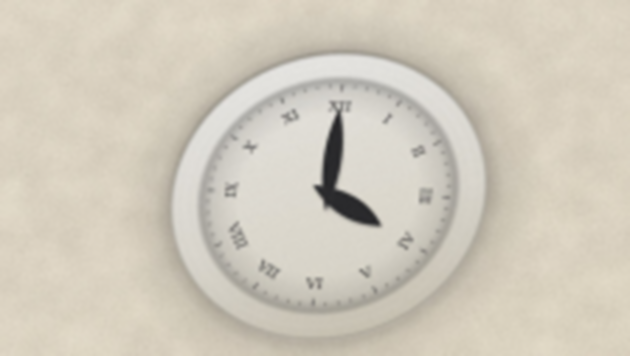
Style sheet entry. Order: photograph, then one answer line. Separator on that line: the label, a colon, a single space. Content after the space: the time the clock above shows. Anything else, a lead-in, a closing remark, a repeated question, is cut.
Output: 4:00
